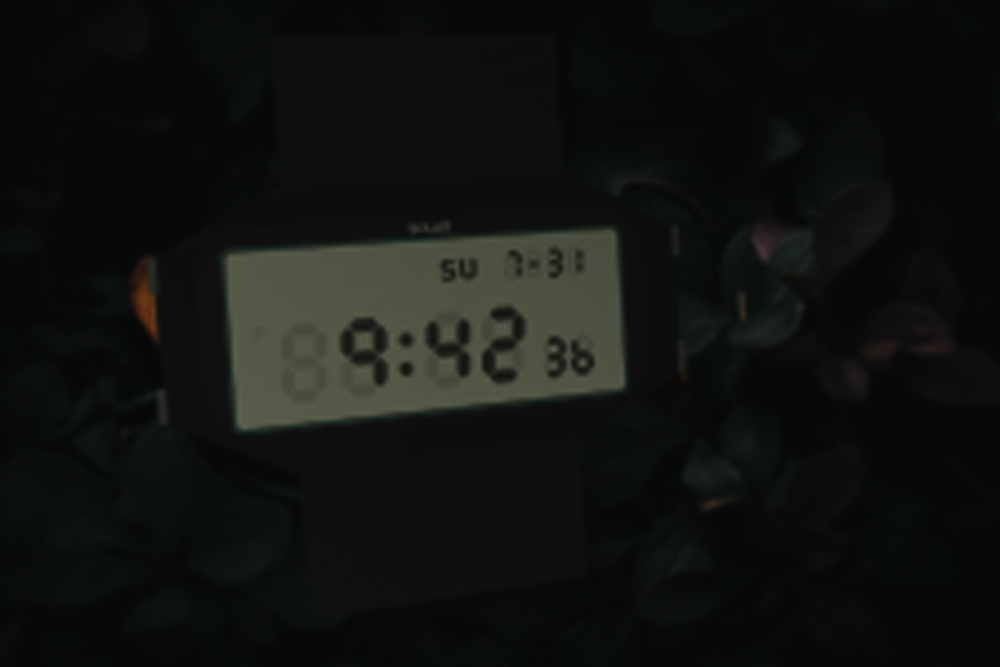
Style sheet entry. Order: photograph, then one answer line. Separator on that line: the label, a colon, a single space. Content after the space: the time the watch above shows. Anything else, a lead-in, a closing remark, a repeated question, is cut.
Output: 9:42:36
